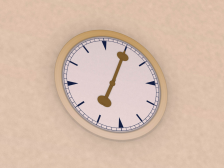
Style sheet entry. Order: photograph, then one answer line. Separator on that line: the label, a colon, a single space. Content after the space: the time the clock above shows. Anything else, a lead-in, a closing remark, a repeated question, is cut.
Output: 7:05
